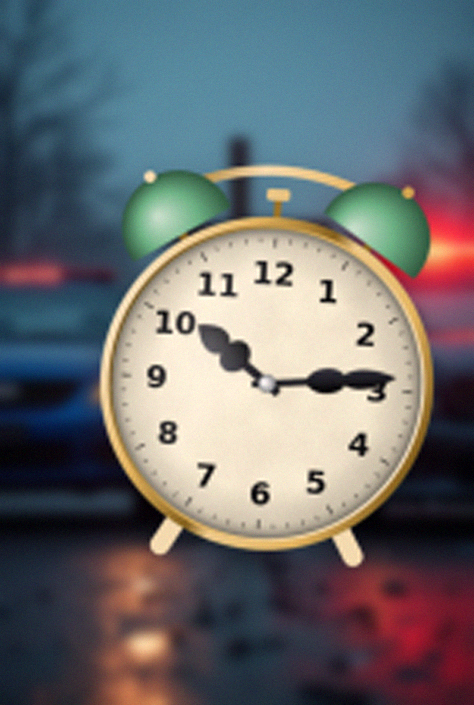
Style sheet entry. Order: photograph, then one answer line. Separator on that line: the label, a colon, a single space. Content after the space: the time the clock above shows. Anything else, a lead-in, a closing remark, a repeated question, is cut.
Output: 10:14
